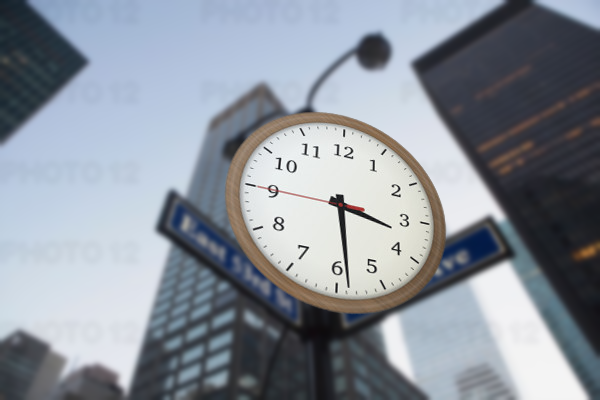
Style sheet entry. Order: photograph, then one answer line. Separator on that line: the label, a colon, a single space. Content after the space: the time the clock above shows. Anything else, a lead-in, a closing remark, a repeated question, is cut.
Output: 3:28:45
